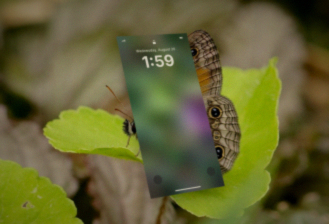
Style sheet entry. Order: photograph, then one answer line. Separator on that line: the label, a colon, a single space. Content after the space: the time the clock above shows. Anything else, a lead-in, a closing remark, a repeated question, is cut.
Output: 1:59
